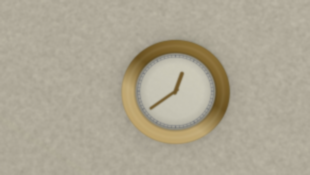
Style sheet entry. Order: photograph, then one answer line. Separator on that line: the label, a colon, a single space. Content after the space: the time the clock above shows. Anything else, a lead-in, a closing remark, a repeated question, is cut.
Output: 12:39
